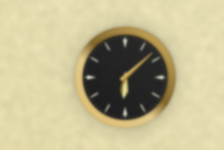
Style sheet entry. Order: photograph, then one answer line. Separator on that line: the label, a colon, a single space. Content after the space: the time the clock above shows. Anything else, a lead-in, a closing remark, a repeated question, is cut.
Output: 6:08
